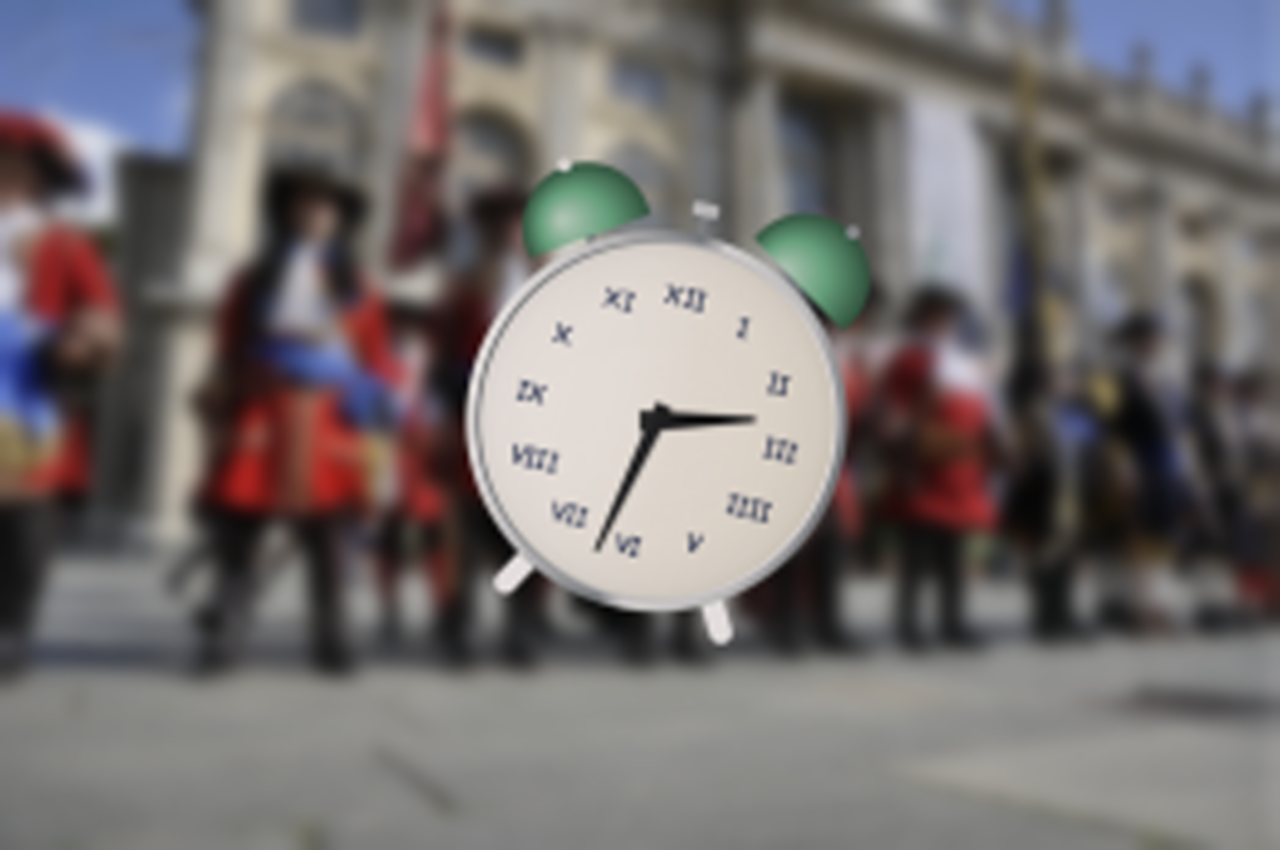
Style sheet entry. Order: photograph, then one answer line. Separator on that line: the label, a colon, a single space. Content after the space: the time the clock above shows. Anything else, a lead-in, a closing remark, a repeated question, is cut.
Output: 2:32
